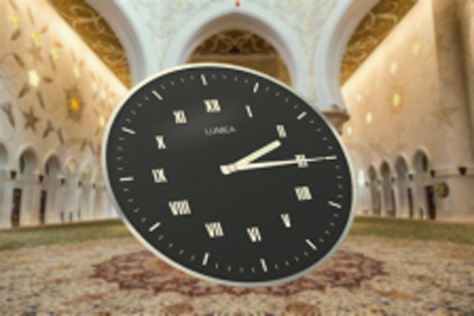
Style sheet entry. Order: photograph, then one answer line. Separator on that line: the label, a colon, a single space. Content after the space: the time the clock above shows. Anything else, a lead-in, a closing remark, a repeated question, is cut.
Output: 2:15
